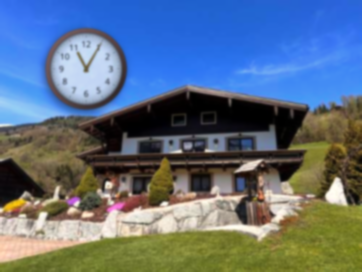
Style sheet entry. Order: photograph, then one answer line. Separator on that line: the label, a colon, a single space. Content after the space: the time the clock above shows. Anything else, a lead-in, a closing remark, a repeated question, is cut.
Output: 11:05
